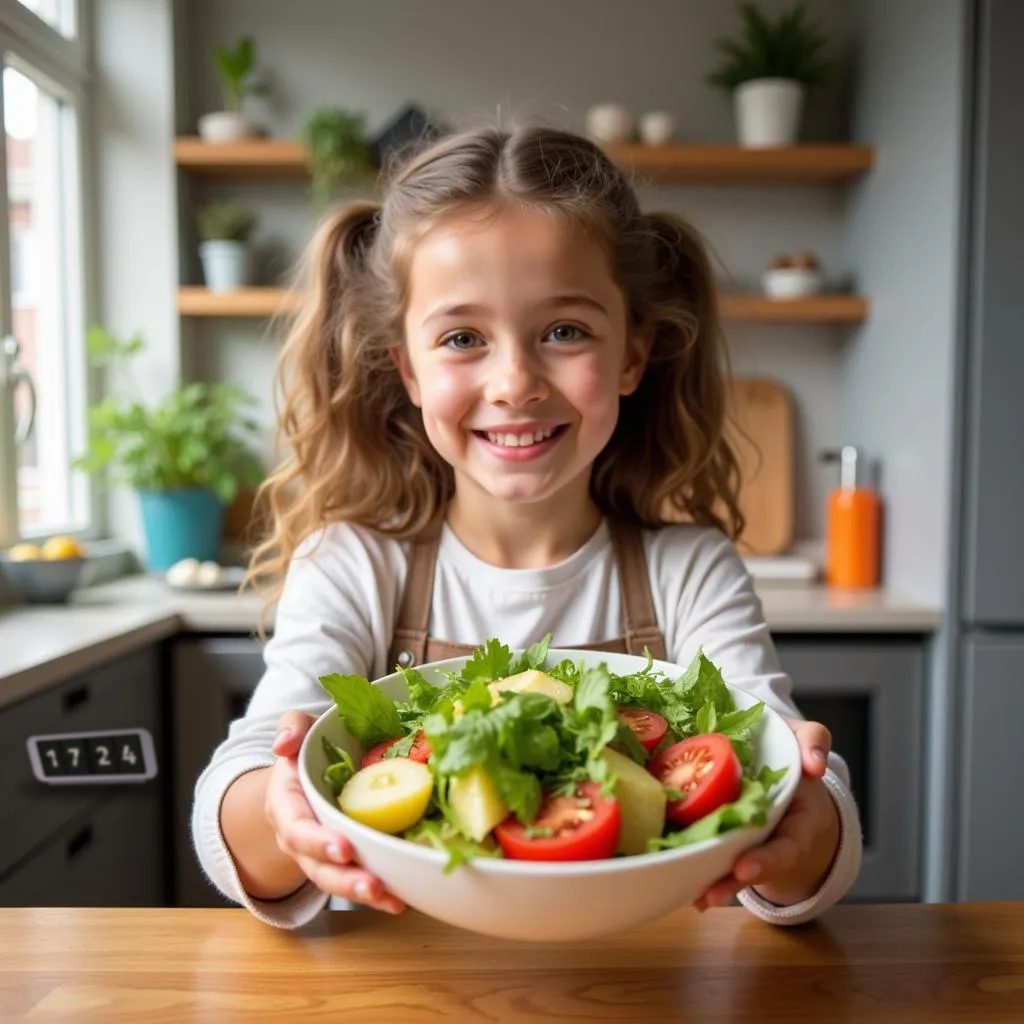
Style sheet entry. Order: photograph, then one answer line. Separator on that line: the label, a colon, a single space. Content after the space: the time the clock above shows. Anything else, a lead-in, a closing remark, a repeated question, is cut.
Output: 17:24
